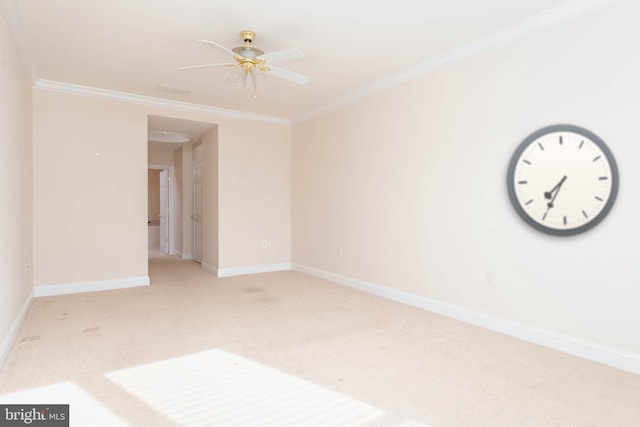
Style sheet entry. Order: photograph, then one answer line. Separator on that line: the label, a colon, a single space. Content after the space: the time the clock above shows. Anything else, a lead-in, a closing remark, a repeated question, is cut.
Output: 7:35
